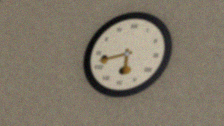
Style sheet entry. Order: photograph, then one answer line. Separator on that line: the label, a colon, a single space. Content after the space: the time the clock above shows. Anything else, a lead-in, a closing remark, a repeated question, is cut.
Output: 5:42
